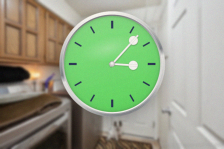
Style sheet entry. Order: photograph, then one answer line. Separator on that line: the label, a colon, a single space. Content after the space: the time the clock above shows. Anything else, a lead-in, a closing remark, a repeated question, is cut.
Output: 3:07
